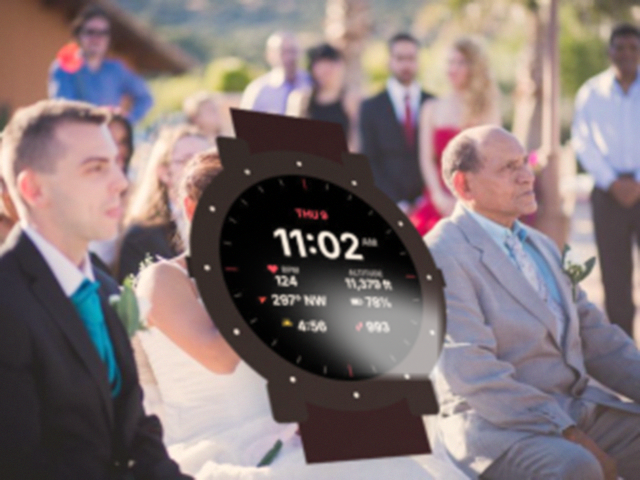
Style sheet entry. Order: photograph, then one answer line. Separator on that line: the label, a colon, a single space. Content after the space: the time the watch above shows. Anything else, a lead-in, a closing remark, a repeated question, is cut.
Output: 11:02
